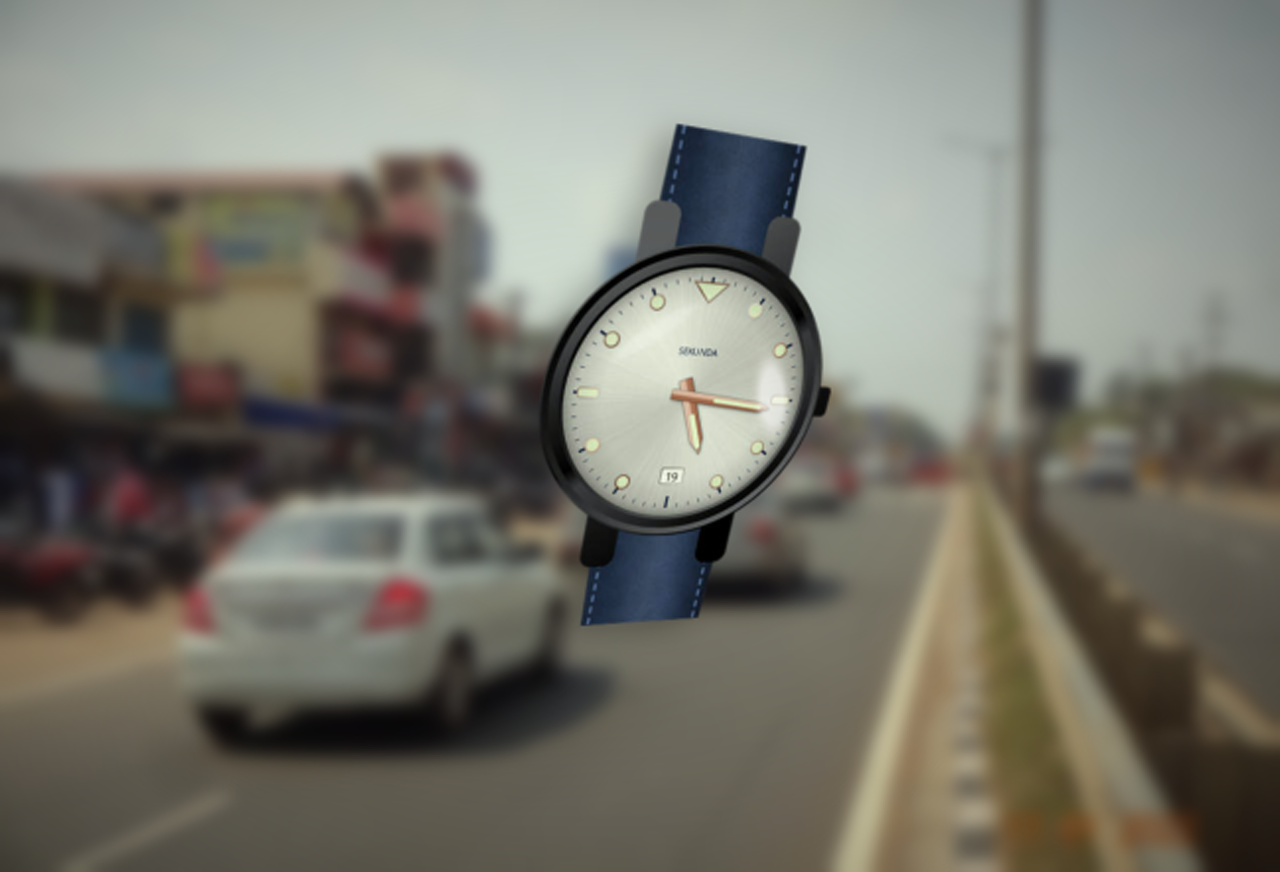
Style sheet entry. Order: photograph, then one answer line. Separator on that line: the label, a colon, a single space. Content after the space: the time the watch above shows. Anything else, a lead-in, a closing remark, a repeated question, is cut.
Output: 5:16
